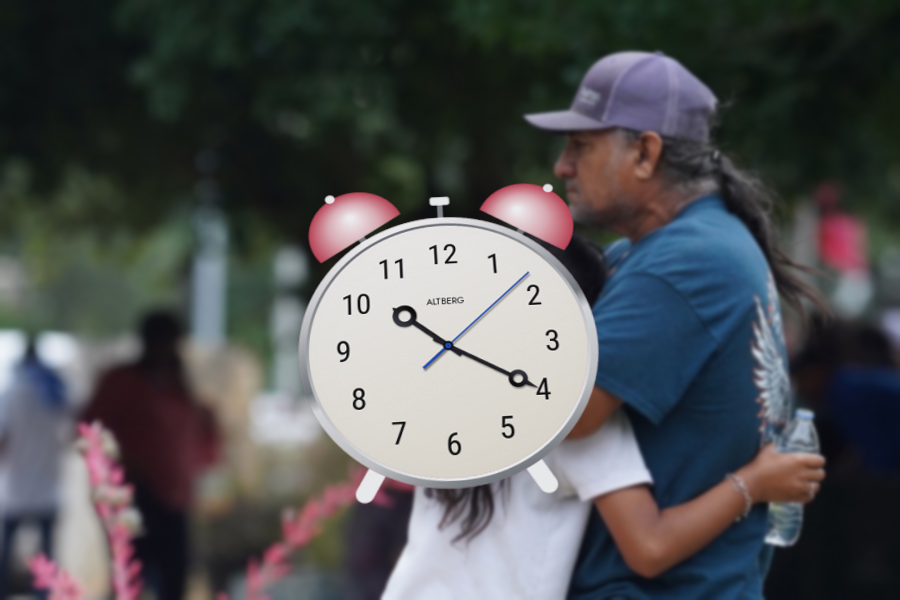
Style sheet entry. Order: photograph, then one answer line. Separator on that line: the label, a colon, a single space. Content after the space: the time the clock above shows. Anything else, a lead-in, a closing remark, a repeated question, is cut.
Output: 10:20:08
